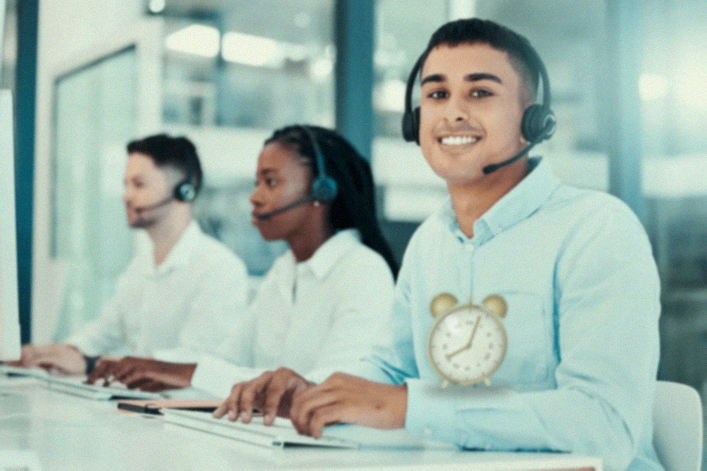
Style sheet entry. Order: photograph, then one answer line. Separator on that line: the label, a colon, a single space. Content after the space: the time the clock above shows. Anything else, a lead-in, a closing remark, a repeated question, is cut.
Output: 8:03
